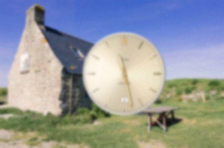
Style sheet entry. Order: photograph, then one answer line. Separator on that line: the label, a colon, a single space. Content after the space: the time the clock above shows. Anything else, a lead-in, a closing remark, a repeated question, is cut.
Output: 11:28
